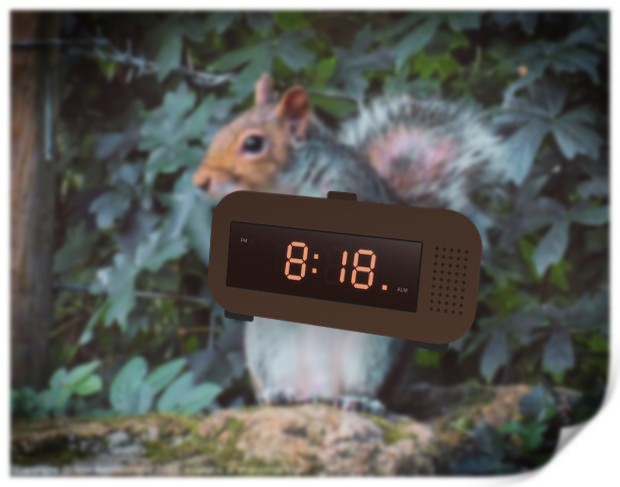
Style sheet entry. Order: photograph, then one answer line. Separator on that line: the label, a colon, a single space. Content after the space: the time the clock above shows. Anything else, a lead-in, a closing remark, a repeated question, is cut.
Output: 8:18
